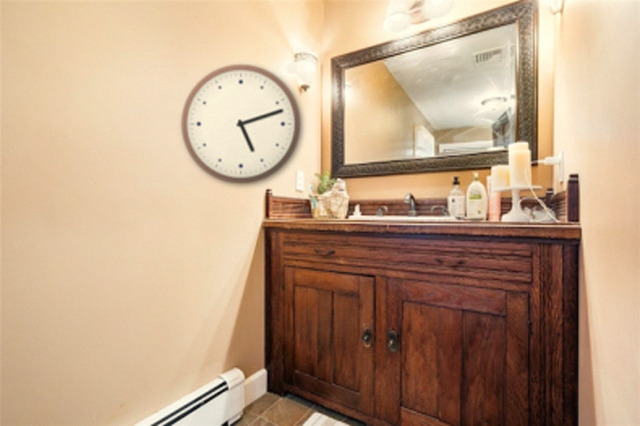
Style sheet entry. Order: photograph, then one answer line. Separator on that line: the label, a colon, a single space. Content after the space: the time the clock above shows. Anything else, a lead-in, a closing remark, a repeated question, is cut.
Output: 5:12
